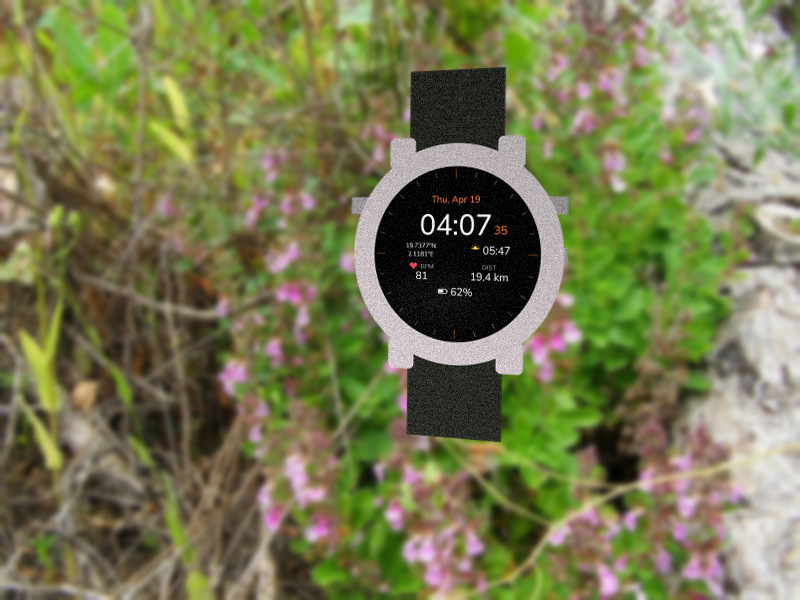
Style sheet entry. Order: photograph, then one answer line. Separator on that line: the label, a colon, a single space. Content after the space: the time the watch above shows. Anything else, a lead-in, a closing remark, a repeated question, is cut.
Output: 4:07:35
